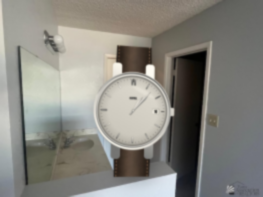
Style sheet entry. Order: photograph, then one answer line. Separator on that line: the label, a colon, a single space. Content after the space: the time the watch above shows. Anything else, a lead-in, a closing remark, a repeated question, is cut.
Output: 1:07
